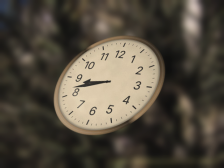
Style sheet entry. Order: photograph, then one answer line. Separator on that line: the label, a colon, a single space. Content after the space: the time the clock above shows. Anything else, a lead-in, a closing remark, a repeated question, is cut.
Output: 8:42
